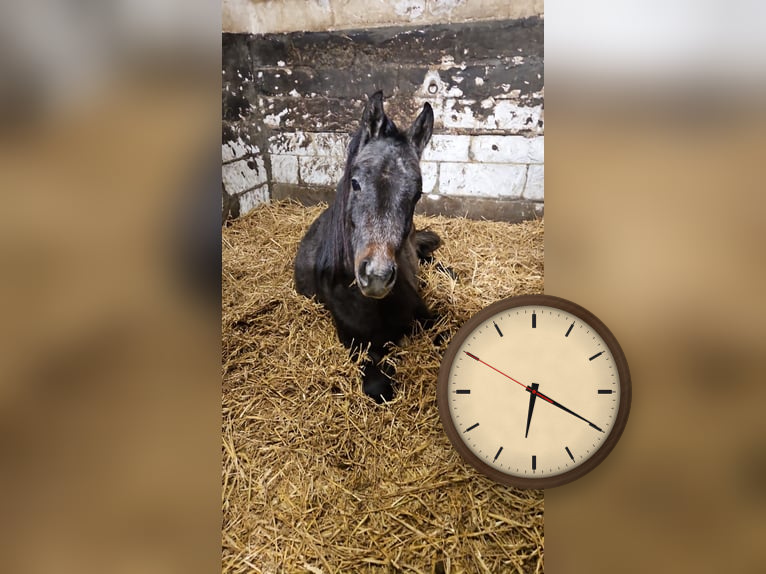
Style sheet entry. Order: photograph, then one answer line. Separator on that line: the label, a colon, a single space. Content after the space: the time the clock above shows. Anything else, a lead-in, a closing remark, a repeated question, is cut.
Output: 6:19:50
